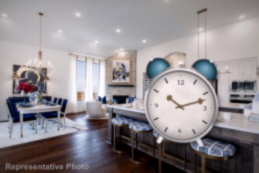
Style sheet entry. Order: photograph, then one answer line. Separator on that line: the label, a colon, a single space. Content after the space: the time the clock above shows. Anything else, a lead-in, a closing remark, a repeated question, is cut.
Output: 10:12
